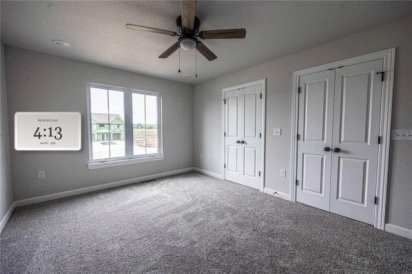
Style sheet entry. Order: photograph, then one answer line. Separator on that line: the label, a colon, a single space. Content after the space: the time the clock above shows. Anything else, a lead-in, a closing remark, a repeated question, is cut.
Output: 4:13
